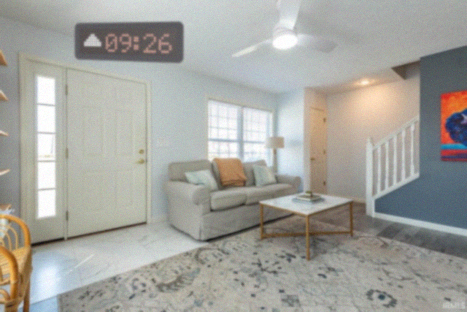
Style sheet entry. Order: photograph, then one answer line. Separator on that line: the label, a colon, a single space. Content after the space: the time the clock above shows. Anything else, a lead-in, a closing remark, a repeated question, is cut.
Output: 9:26
